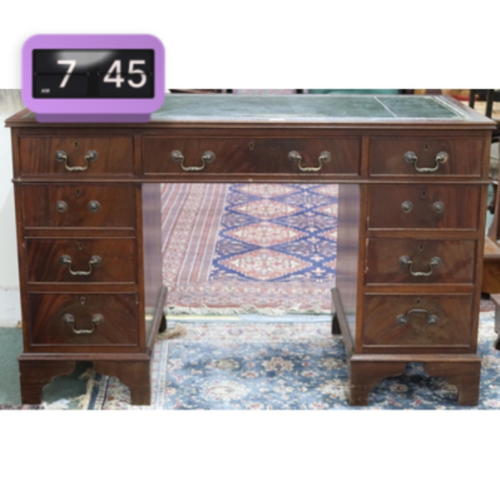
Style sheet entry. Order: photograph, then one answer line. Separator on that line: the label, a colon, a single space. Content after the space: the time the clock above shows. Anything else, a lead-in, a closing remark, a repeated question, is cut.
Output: 7:45
